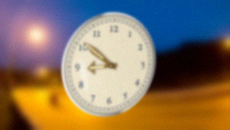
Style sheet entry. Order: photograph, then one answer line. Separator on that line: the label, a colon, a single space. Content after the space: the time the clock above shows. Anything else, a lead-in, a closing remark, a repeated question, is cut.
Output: 8:51
